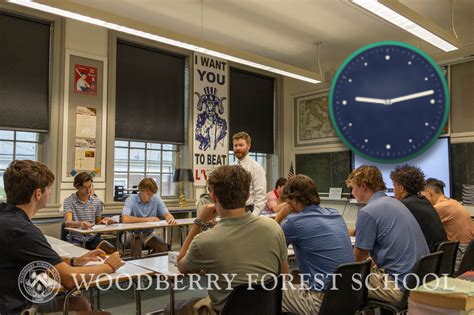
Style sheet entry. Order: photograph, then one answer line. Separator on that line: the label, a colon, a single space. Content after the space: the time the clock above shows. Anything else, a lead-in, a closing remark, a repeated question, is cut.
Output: 9:13
